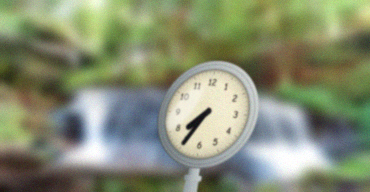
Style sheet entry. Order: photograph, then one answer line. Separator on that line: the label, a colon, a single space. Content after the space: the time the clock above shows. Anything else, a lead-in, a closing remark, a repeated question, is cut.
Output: 7:35
